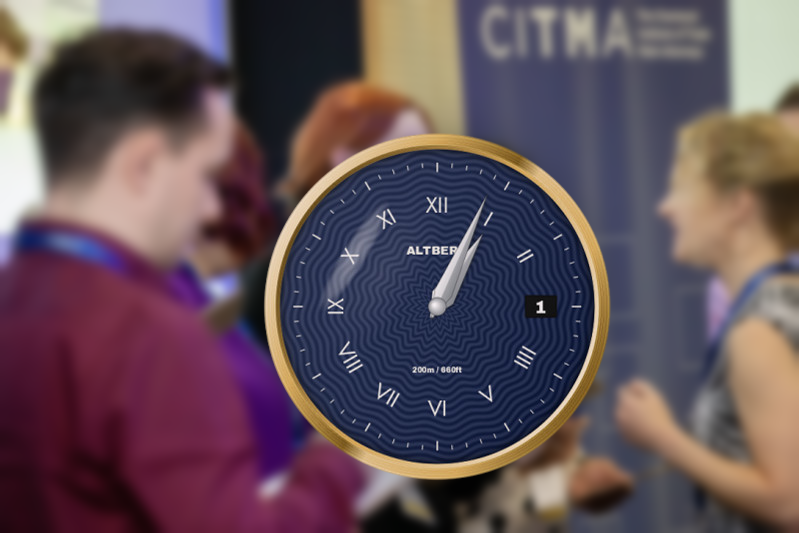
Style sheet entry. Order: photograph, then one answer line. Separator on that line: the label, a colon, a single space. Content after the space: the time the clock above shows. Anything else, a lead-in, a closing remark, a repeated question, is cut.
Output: 1:04
